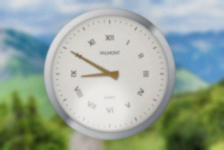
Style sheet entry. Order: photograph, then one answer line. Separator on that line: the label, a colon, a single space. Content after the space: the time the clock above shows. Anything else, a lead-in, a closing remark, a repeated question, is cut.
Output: 8:50
